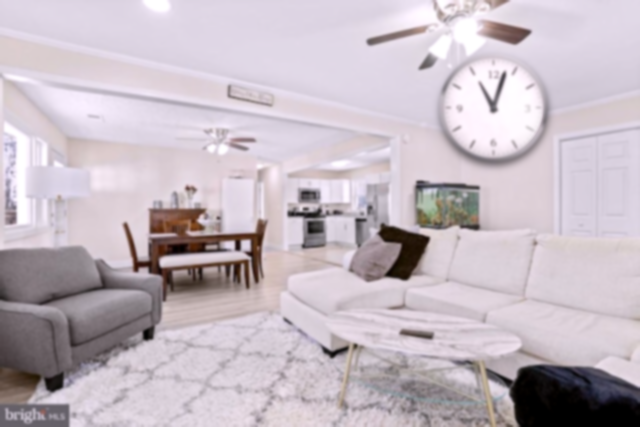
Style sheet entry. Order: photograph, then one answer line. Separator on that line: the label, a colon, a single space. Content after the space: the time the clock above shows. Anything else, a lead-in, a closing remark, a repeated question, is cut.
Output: 11:03
